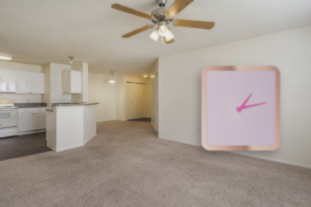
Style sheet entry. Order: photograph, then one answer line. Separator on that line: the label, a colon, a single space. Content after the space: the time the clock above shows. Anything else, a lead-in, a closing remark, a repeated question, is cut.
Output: 1:13
